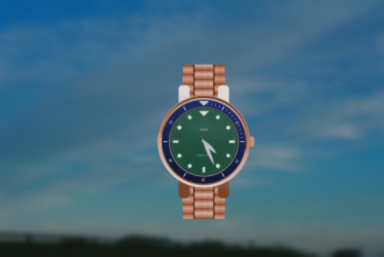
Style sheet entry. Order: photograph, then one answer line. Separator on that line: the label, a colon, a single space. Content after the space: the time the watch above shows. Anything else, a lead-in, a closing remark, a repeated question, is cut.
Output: 4:26
